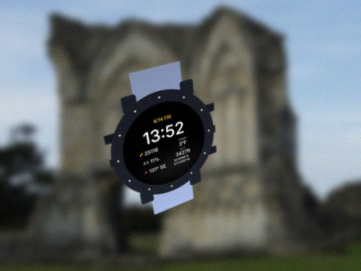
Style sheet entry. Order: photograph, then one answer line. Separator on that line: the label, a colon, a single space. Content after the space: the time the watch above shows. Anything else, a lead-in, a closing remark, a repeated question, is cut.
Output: 13:52
